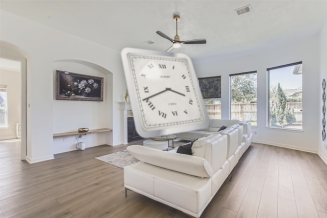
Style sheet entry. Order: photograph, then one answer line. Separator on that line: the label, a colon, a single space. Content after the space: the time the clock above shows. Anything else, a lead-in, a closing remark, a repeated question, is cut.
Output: 3:42
